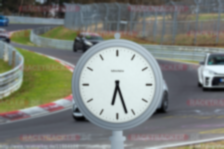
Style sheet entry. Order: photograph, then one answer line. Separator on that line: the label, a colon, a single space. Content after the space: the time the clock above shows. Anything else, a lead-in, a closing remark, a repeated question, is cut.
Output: 6:27
